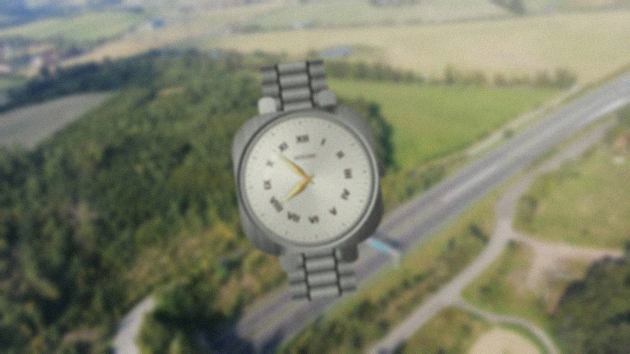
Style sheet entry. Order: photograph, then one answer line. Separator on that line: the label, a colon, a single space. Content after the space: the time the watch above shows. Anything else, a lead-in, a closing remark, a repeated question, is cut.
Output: 7:53
